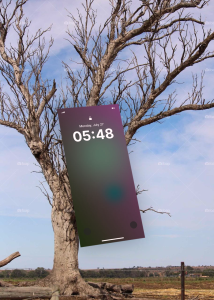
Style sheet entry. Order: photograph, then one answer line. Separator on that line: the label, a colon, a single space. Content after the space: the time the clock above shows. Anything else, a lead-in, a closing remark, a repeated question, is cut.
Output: 5:48
